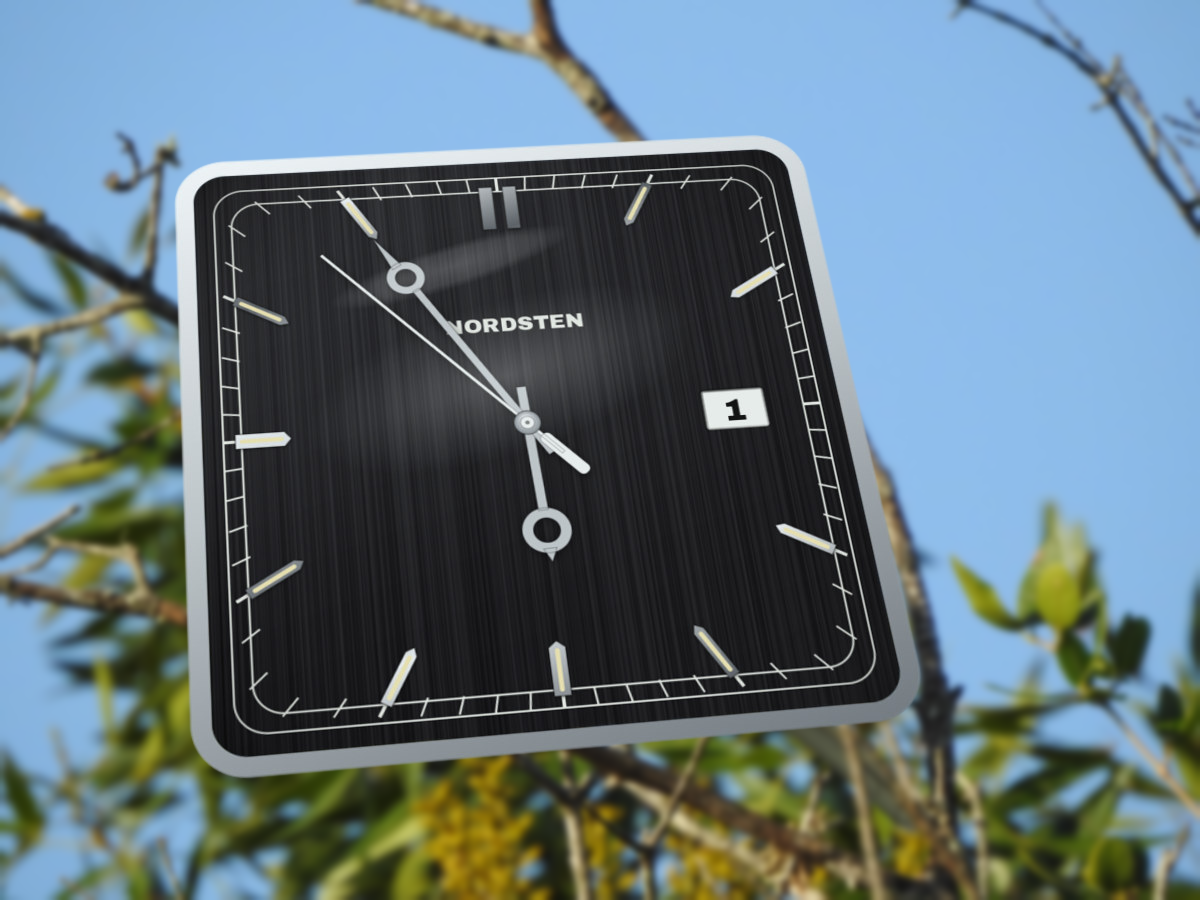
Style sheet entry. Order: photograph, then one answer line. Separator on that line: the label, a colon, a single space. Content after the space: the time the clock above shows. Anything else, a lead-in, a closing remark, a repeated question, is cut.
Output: 5:54:53
